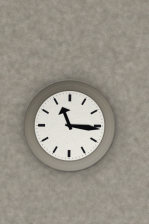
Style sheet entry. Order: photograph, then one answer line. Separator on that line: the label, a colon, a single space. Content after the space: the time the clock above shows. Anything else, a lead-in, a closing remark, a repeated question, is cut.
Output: 11:16
